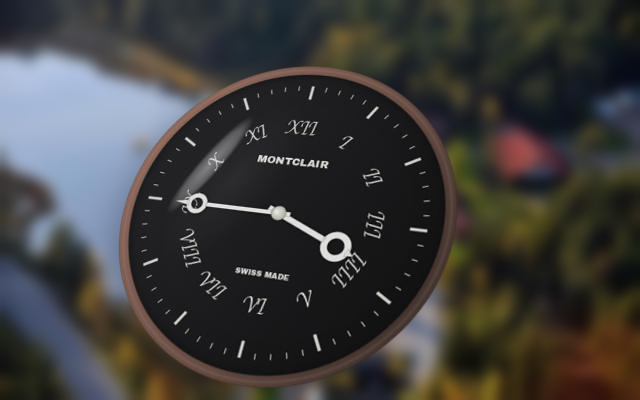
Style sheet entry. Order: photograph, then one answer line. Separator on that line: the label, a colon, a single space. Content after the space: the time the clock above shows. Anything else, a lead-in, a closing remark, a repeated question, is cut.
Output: 3:45
